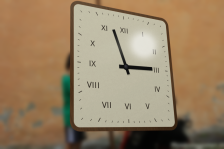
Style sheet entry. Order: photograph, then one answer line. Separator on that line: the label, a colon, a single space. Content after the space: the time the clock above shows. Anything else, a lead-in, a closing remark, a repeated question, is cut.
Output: 2:57
